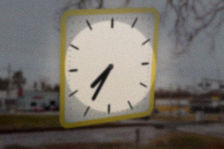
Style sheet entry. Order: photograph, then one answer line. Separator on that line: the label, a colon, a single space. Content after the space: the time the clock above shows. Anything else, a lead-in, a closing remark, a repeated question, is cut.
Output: 7:35
